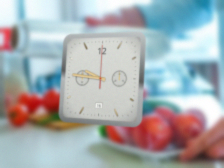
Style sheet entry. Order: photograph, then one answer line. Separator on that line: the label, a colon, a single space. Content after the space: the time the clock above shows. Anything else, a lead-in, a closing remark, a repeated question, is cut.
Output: 9:46
